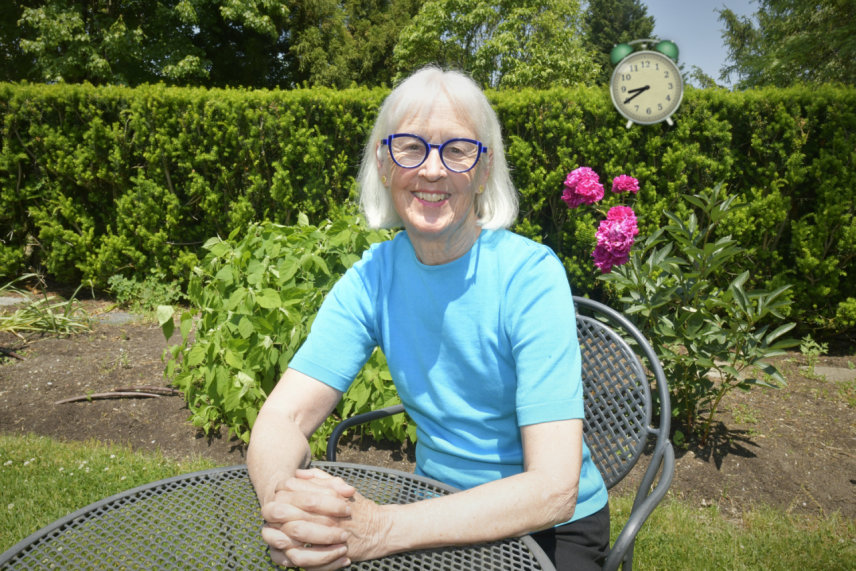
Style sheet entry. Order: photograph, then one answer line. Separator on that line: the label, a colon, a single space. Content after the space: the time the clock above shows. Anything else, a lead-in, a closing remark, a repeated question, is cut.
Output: 8:40
